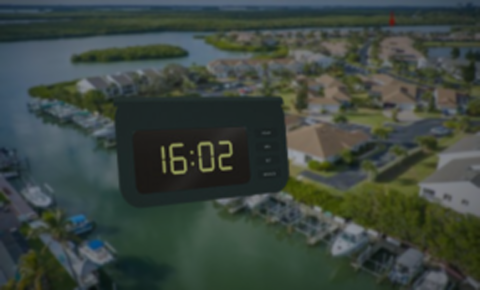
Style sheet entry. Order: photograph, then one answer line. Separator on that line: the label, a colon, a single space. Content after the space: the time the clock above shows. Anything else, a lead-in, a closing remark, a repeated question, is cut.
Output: 16:02
